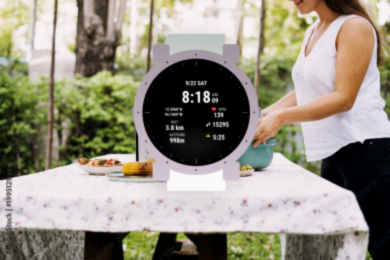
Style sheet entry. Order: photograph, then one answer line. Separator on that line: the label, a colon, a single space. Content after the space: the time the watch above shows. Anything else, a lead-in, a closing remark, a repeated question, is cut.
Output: 8:18
